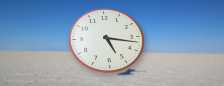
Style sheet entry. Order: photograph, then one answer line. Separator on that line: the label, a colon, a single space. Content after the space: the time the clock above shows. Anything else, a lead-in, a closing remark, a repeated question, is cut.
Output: 5:17
